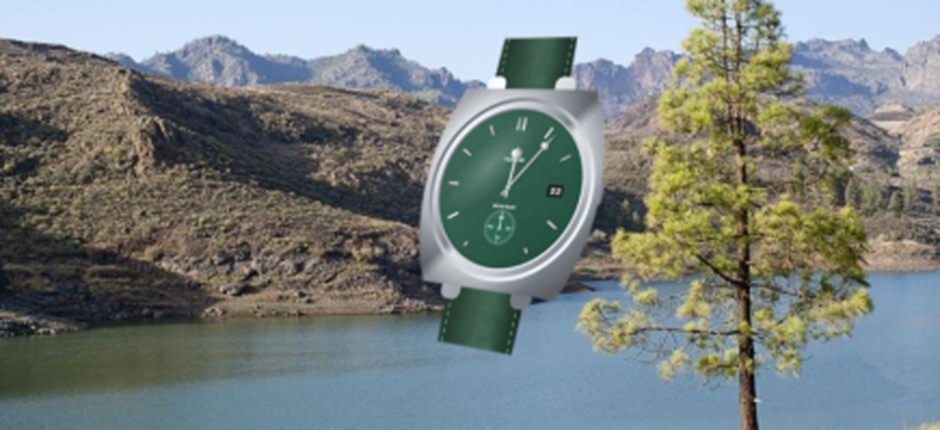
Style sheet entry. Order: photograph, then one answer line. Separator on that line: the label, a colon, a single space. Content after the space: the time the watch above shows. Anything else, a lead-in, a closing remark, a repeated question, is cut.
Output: 12:06
